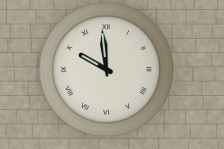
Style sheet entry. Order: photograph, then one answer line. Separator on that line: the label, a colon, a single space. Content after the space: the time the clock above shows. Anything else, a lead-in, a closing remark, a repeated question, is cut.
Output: 9:59
